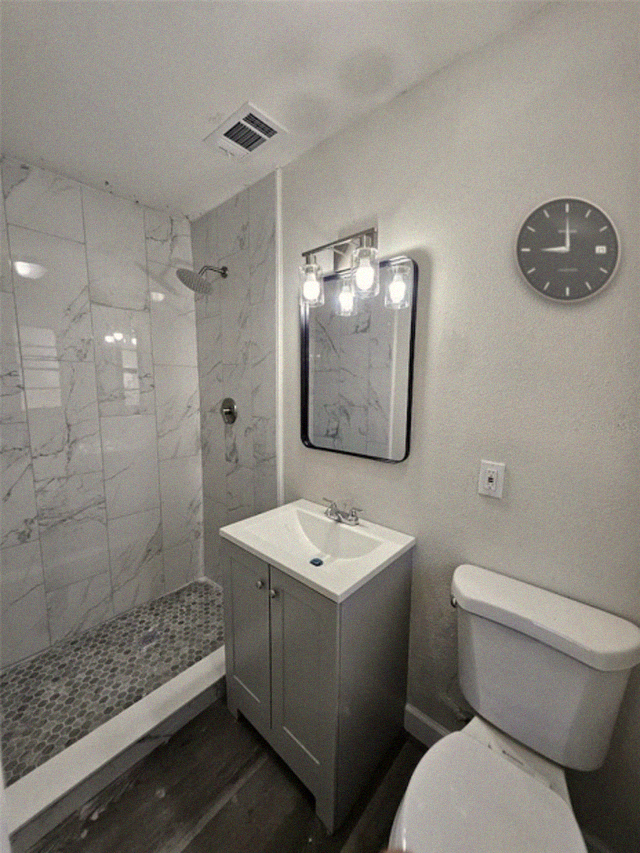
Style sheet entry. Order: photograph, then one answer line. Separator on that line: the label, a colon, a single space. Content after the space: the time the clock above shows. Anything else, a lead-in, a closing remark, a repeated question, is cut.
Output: 9:00
